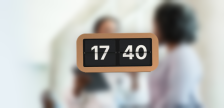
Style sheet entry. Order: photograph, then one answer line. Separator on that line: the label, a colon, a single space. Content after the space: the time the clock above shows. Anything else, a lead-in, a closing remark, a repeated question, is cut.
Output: 17:40
